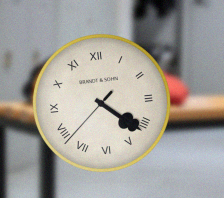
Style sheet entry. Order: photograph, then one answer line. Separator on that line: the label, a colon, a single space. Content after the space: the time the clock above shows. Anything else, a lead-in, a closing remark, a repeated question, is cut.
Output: 4:21:38
